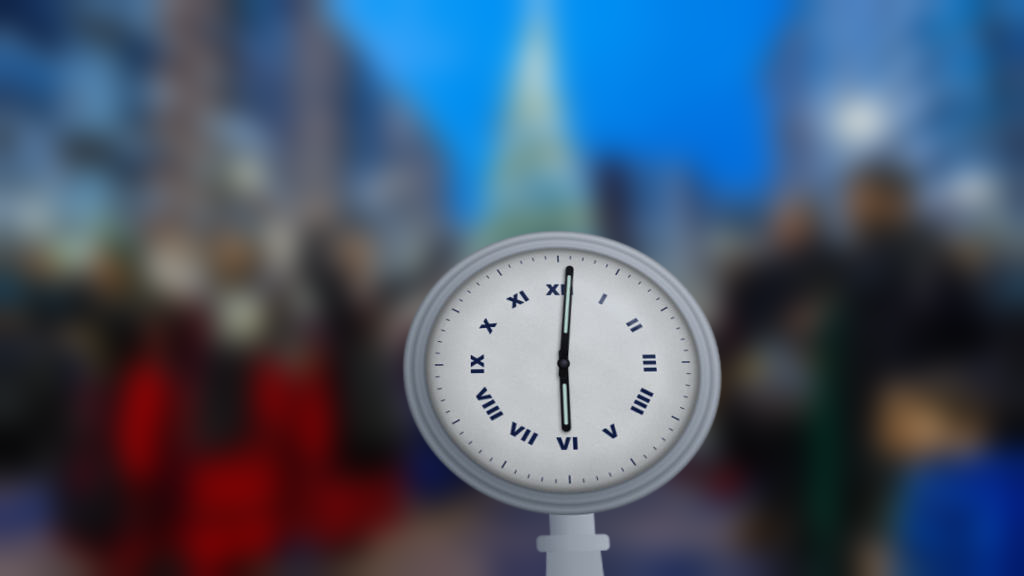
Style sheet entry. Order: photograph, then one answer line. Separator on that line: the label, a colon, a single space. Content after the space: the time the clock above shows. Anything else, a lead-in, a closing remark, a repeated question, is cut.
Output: 6:01
